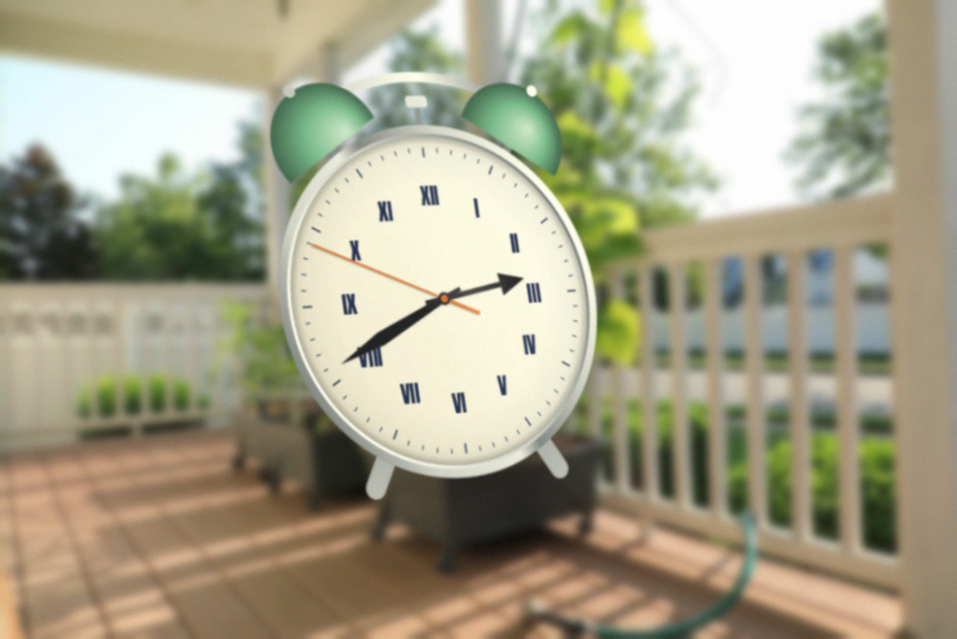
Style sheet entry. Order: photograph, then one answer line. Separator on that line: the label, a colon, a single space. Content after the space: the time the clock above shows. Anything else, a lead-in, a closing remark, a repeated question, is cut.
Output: 2:40:49
